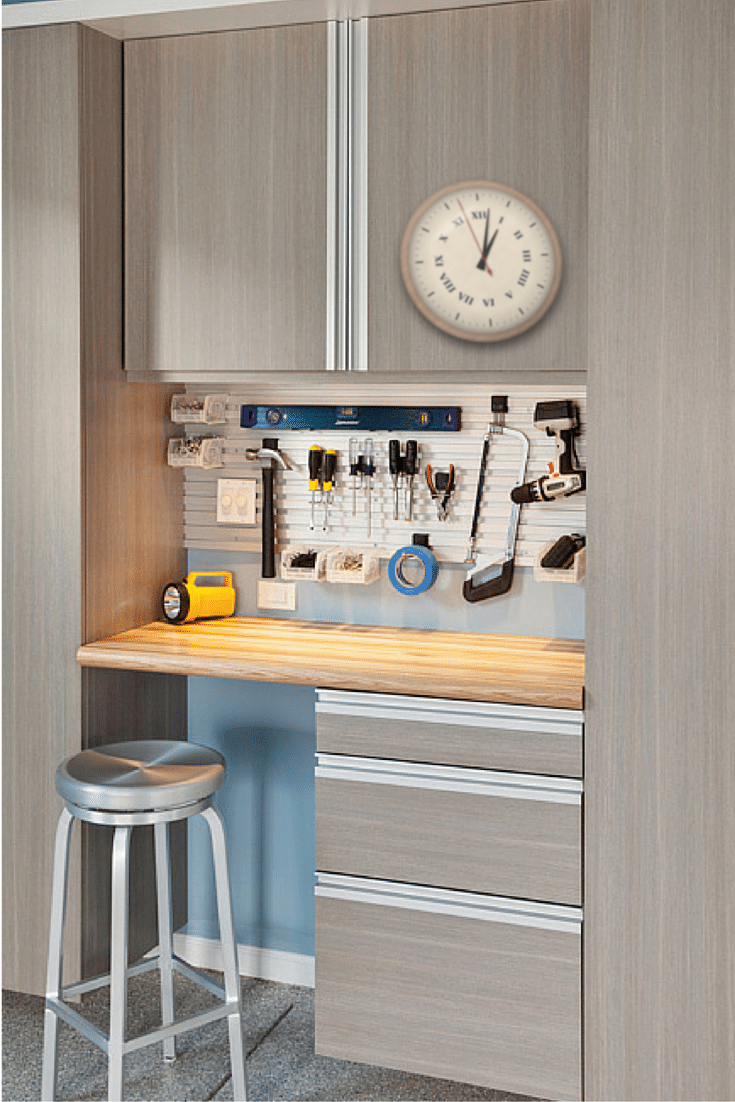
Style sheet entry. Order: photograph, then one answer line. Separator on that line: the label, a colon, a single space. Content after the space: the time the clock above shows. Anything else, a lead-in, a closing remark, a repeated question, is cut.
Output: 1:01:57
